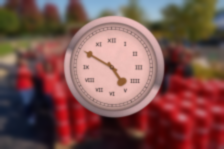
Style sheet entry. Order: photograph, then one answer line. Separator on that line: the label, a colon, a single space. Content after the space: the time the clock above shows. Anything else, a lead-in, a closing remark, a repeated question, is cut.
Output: 4:50
